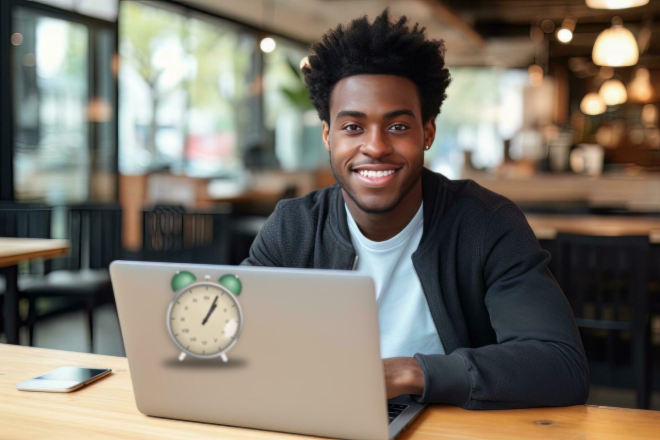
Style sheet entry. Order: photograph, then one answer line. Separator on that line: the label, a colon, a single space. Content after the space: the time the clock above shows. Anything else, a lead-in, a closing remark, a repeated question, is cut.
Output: 1:04
